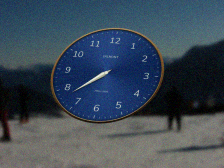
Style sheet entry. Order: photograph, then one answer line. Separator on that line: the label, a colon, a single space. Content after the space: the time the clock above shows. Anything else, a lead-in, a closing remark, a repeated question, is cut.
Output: 7:38
